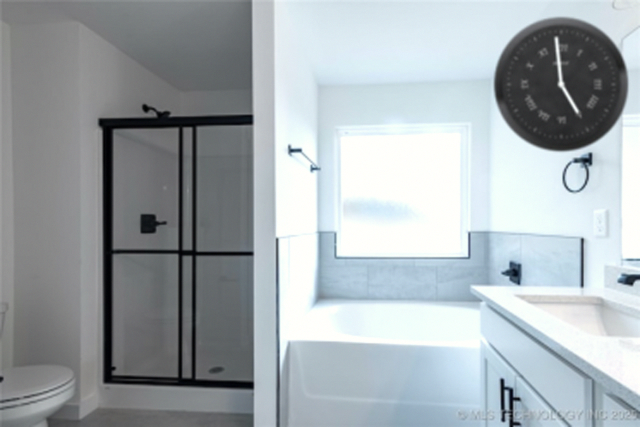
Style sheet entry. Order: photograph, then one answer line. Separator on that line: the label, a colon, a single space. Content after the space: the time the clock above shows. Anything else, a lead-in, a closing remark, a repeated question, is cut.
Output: 4:59
